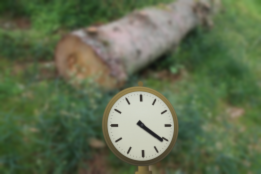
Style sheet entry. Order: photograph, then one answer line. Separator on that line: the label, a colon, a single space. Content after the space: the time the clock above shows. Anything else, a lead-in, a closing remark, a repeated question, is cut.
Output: 4:21
